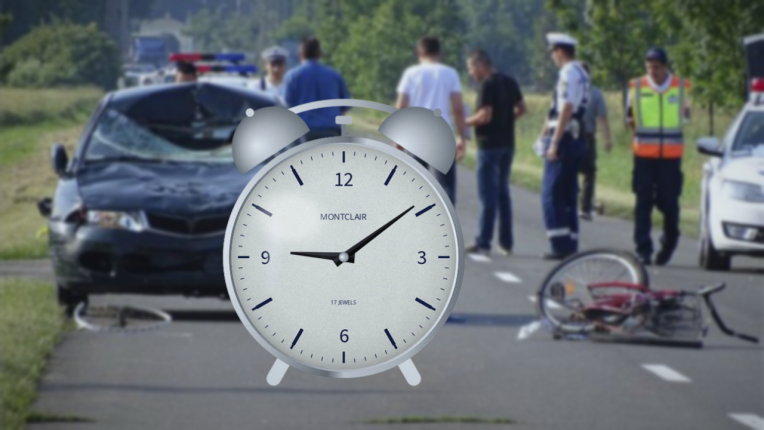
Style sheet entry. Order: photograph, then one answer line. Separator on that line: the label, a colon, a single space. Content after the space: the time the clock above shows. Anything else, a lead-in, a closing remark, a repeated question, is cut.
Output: 9:09
